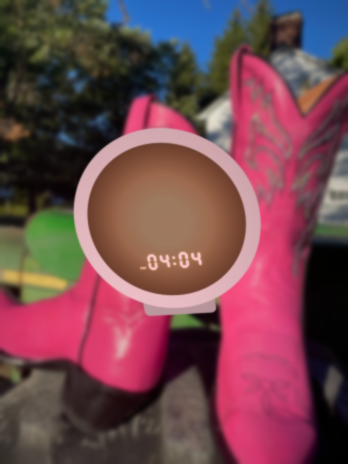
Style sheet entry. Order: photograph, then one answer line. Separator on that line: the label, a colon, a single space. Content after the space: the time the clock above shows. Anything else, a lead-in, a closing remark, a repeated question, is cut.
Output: 4:04
